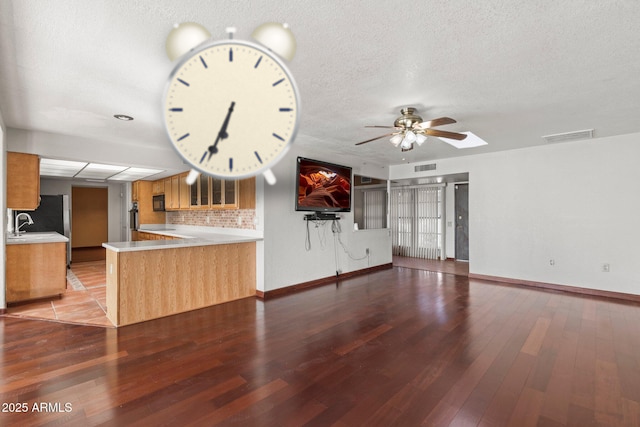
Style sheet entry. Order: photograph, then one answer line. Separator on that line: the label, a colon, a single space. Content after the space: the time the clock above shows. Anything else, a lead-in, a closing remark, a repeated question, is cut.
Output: 6:34
